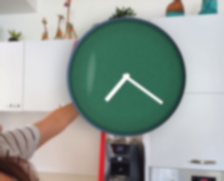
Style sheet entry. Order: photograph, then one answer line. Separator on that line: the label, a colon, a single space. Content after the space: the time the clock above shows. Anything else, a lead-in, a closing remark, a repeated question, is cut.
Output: 7:21
